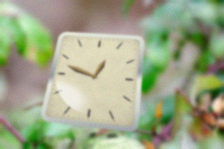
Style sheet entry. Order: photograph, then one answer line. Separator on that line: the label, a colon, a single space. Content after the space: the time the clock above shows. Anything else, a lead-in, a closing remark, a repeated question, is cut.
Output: 12:48
